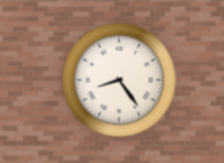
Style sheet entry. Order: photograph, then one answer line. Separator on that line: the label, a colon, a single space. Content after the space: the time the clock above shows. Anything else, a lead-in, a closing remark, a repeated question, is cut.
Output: 8:24
